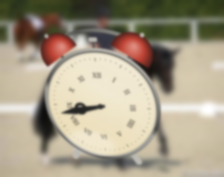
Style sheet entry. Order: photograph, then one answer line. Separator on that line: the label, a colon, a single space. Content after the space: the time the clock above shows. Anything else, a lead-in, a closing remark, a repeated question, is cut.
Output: 8:43
